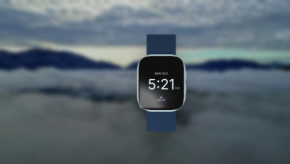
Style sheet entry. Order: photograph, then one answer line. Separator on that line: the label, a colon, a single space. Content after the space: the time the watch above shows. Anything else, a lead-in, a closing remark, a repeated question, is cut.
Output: 5:21
